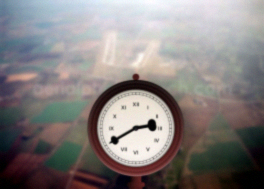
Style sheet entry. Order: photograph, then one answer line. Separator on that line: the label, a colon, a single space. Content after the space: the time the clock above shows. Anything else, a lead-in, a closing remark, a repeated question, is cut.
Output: 2:40
